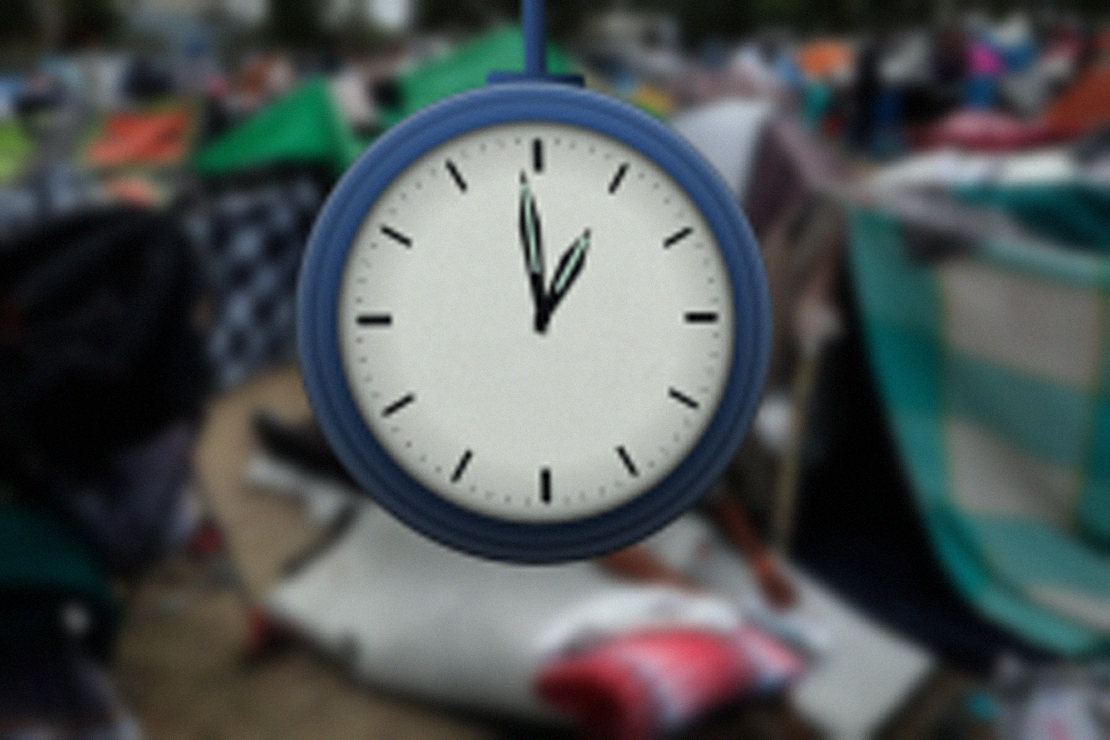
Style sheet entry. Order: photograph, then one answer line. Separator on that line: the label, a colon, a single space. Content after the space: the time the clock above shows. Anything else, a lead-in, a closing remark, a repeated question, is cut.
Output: 12:59
